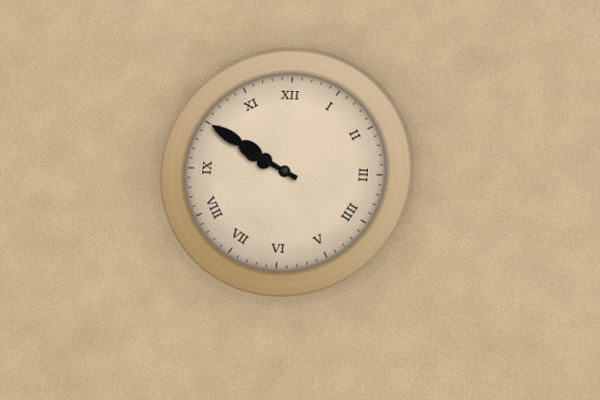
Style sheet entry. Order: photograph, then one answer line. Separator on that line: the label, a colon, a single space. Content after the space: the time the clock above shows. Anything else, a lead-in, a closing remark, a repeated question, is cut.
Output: 9:50
